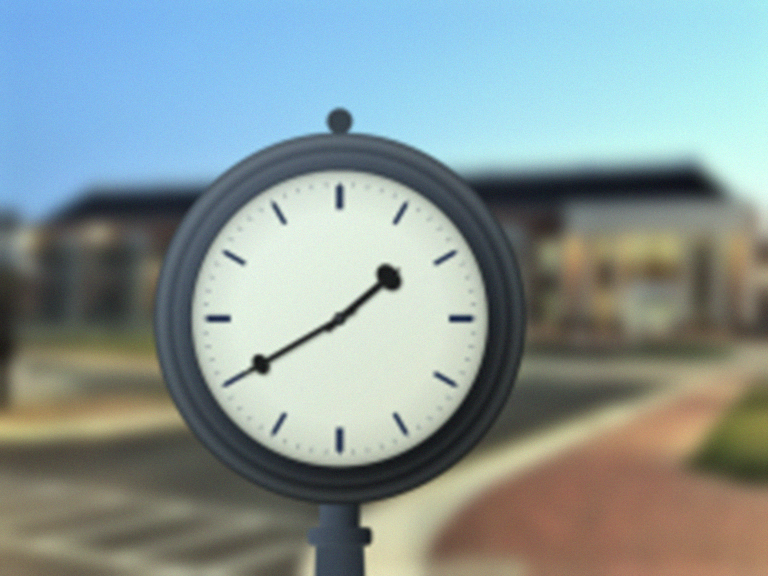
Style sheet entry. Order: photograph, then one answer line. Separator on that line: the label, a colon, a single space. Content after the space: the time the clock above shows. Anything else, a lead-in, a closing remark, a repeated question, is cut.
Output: 1:40
